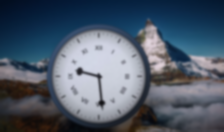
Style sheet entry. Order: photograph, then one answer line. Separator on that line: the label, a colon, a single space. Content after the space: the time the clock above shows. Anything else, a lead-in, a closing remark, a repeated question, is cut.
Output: 9:29
